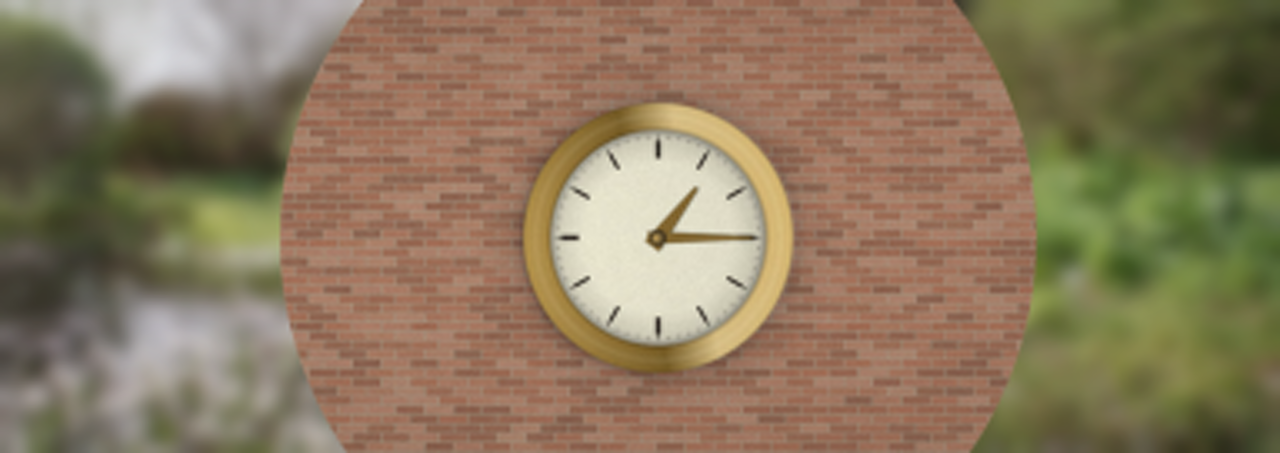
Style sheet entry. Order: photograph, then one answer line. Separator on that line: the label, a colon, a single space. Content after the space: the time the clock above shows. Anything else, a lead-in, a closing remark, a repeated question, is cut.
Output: 1:15
